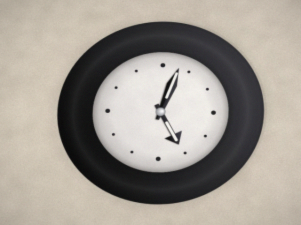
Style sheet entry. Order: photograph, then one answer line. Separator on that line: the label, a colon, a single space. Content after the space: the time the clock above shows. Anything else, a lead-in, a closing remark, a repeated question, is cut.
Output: 5:03
